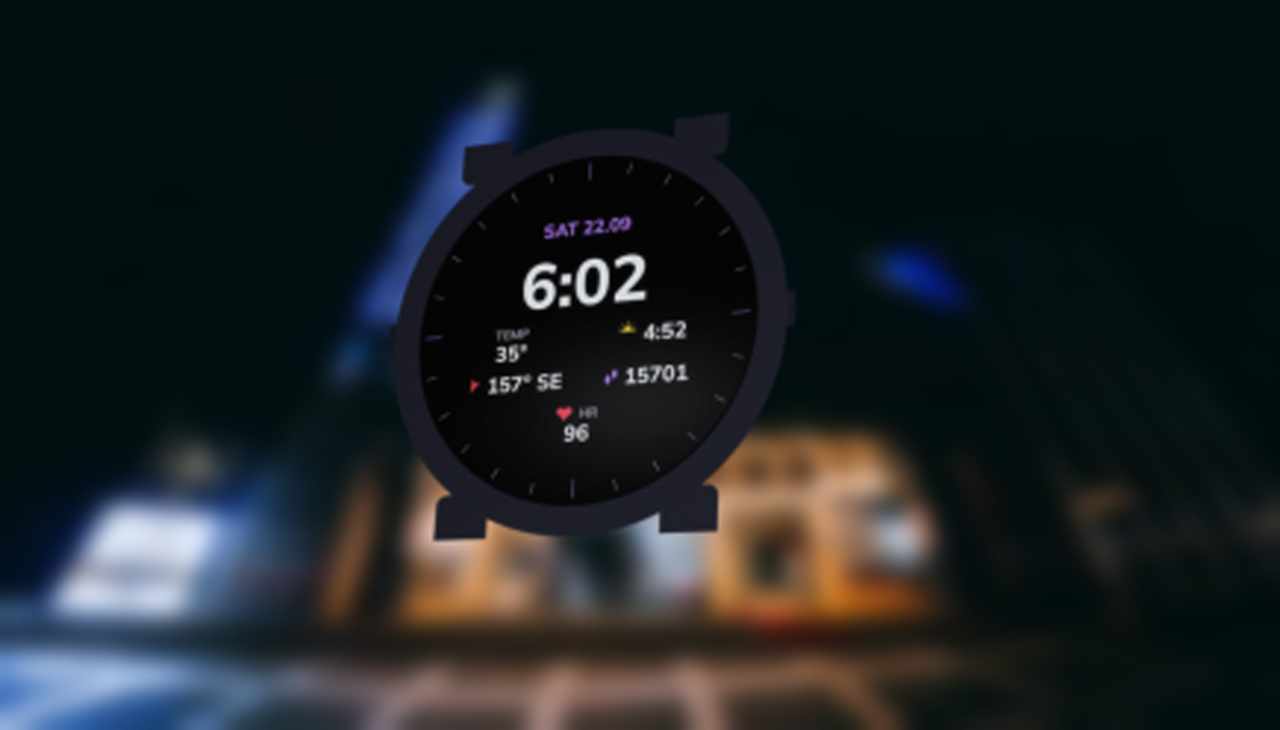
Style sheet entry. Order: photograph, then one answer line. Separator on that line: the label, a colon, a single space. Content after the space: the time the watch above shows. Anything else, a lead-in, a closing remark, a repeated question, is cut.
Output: 6:02
